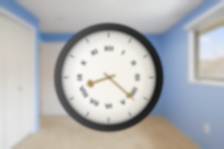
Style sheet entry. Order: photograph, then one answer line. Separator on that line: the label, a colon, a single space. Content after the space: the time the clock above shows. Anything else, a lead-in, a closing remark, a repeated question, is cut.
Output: 8:22
